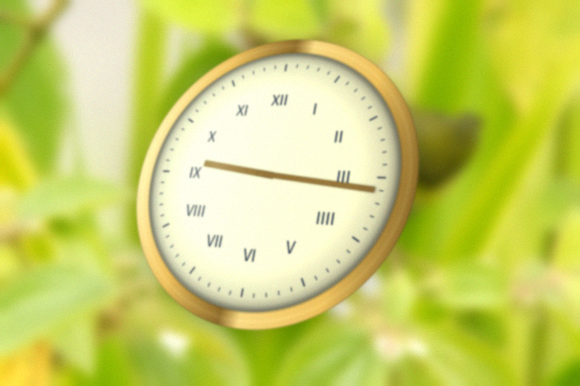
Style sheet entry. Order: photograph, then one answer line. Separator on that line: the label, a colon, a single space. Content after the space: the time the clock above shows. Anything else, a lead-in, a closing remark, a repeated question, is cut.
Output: 9:16
